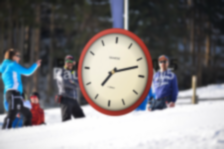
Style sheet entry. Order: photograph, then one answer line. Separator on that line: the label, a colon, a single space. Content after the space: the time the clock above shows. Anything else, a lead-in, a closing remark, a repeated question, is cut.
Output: 7:12
